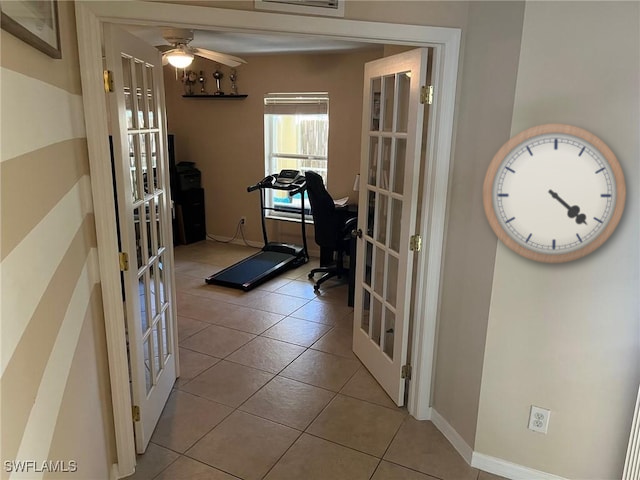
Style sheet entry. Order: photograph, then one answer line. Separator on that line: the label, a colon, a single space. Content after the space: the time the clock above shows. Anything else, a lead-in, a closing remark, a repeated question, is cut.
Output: 4:22
